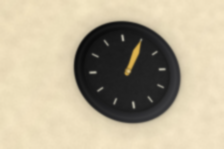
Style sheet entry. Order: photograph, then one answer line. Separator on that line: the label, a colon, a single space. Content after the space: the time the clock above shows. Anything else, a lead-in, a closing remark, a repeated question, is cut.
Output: 1:05
